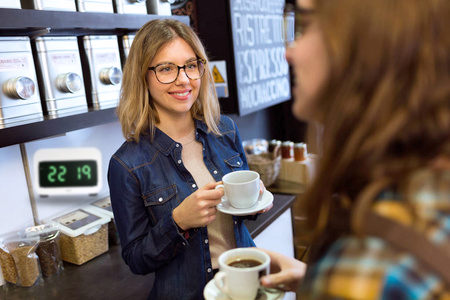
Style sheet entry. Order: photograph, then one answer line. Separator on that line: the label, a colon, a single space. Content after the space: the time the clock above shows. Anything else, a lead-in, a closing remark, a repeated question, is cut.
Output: 22:19
